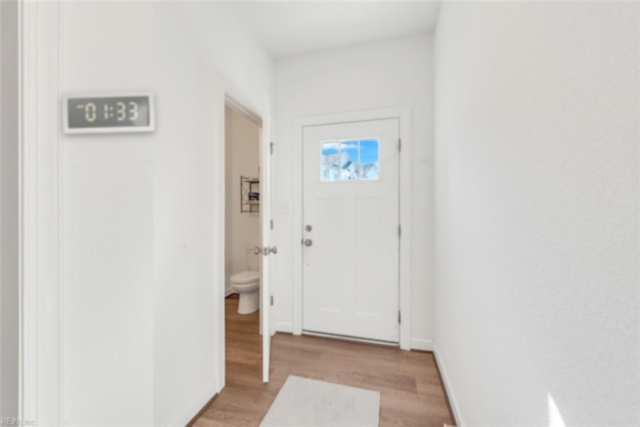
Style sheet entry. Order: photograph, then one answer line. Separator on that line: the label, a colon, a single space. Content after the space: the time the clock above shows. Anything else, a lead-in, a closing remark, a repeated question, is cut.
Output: 1:33
